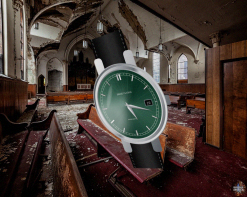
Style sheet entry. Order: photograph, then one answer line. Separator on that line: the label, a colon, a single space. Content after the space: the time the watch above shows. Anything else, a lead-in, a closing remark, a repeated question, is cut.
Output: 5:18
